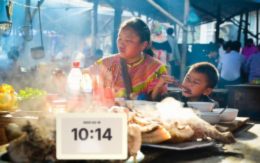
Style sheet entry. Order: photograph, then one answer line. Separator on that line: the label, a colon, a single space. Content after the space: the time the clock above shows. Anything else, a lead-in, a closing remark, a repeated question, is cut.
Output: 10:14
